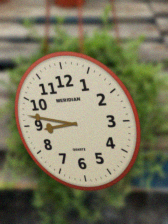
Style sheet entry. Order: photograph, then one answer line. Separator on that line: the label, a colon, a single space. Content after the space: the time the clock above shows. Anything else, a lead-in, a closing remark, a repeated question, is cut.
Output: 8:47
